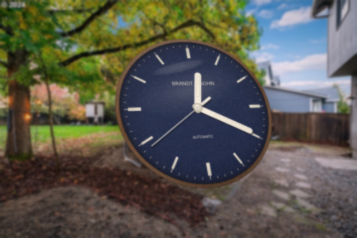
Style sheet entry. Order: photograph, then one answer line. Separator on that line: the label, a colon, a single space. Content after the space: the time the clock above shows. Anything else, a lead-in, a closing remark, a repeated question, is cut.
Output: 12:19:39
